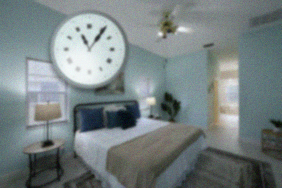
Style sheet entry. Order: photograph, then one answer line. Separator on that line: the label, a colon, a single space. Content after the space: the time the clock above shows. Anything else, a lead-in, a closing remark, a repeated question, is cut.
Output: 11:06
